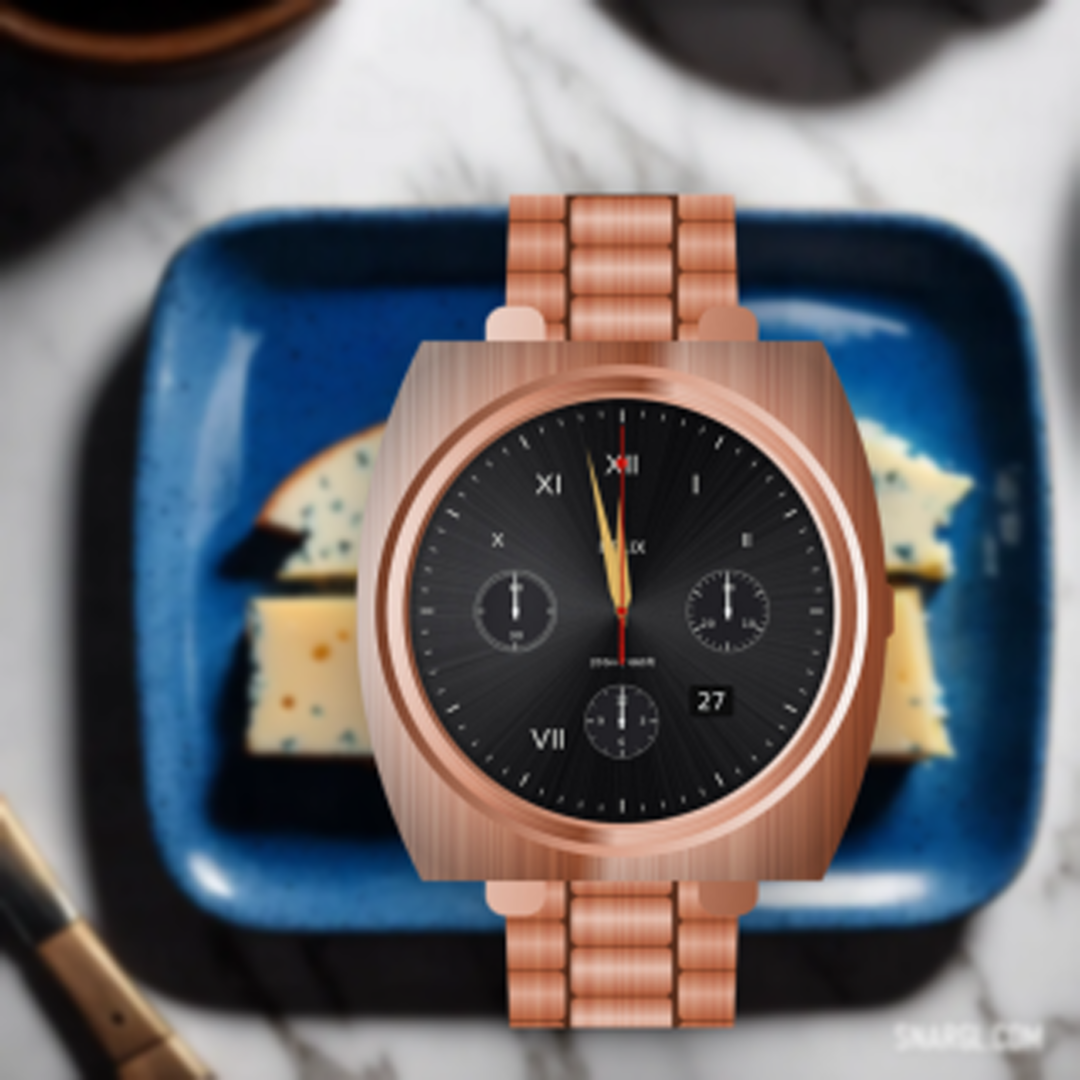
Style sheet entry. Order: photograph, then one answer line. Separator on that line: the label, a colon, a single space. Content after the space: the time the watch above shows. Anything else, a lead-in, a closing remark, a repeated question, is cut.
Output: 11:58
